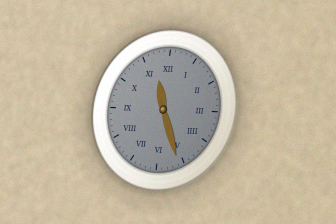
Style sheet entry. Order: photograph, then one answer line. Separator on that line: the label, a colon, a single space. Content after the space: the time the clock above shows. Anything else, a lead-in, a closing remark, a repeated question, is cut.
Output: 11:26
